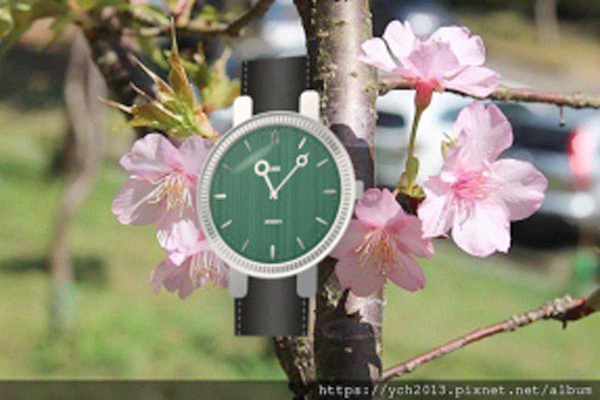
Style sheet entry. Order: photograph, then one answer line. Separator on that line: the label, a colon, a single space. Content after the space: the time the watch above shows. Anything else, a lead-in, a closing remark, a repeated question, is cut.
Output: 11:07
